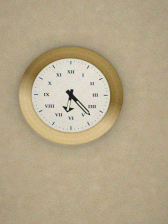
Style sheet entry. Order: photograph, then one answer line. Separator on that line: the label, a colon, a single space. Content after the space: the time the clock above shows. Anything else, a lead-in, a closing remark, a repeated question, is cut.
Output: 6:23
